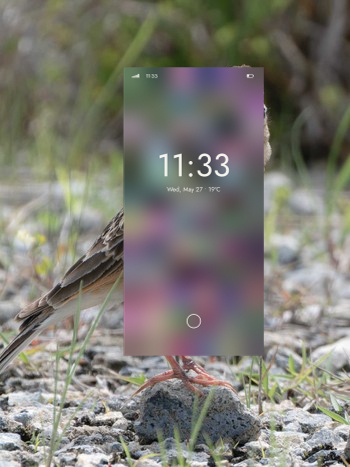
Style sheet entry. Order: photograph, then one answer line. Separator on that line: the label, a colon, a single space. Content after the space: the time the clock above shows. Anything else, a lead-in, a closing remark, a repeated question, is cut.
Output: 11:33
